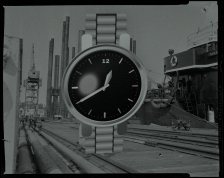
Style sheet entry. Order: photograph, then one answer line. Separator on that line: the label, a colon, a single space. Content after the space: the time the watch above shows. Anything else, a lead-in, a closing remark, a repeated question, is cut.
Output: 12:40
